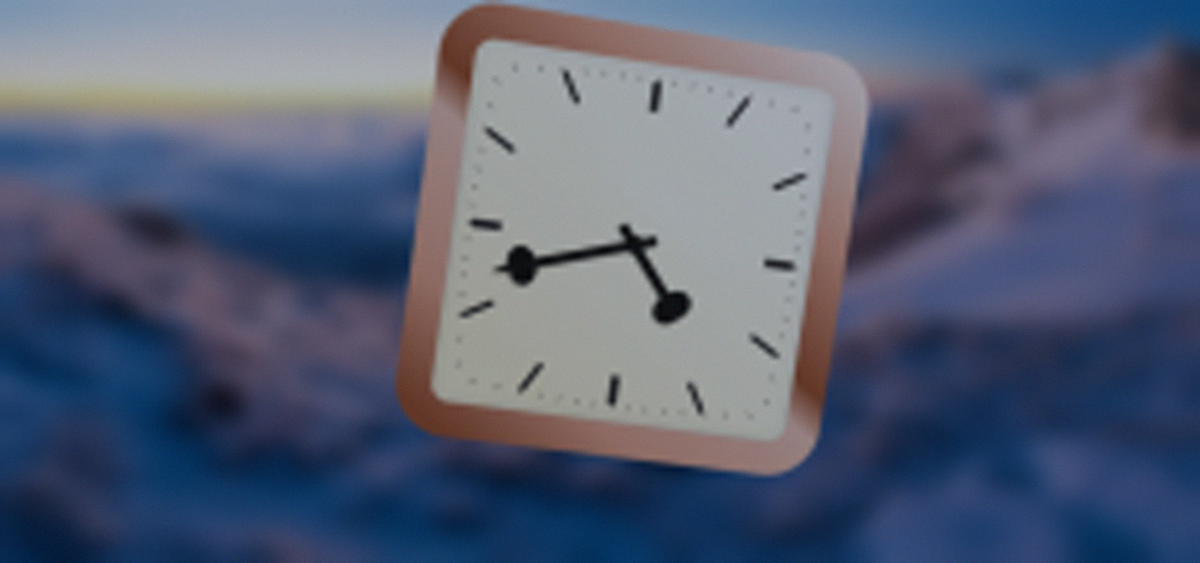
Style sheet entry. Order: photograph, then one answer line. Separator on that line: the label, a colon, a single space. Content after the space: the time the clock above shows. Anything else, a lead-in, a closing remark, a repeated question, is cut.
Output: 4:42
